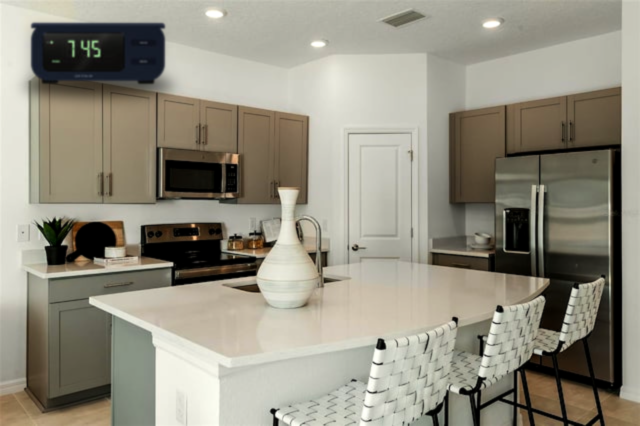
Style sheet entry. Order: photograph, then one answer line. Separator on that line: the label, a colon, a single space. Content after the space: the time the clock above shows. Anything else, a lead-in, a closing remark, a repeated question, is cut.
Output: 7:45
